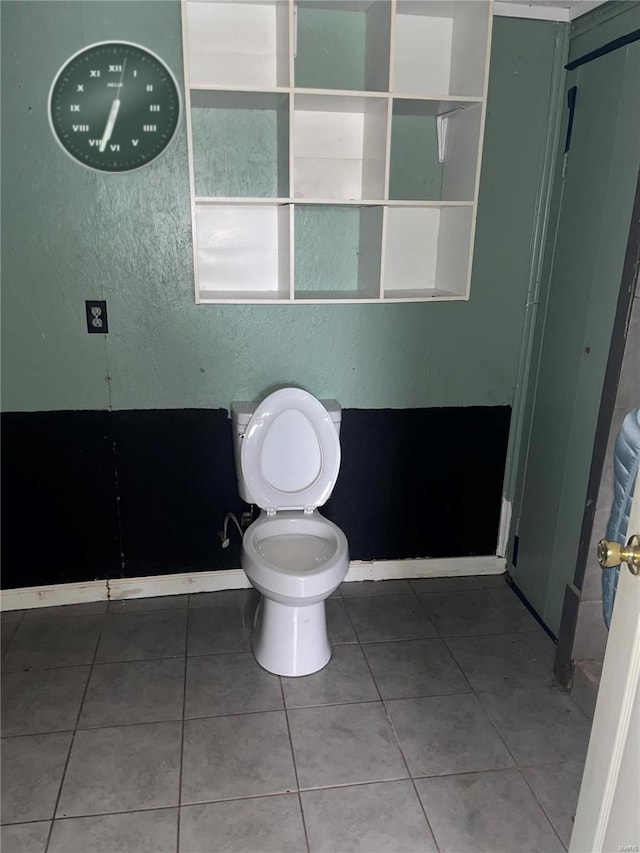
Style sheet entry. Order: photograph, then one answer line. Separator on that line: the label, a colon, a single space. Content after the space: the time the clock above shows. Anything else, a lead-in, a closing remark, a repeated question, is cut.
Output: 6:33:02
